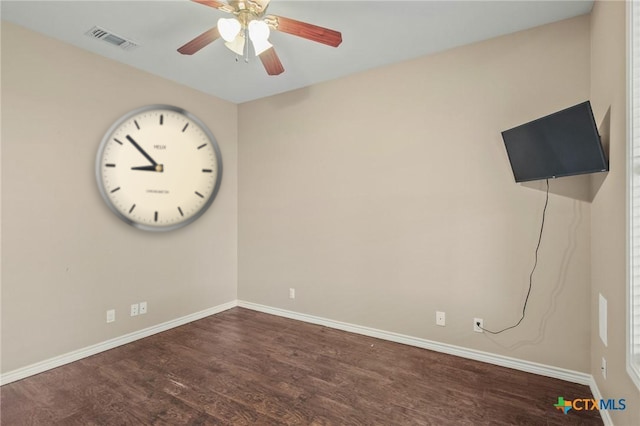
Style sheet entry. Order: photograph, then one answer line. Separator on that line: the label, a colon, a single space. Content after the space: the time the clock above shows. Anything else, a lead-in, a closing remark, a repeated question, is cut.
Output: 8:52
